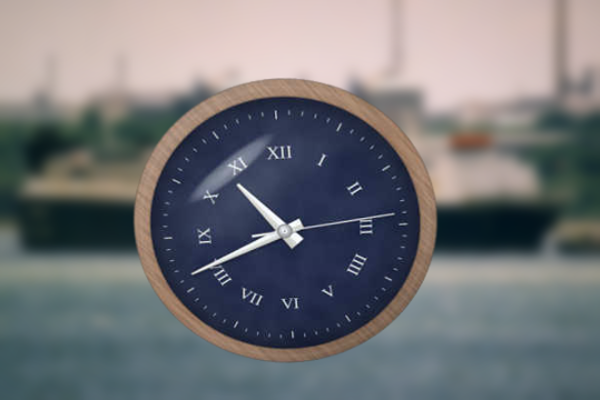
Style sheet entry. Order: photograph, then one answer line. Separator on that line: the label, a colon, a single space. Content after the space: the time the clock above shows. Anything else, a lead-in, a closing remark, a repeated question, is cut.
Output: 10:41:14
